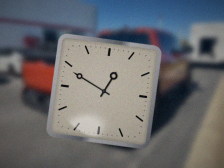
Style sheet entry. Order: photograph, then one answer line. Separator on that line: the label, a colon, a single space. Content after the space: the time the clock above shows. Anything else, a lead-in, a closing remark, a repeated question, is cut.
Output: 12:49
